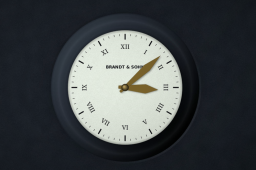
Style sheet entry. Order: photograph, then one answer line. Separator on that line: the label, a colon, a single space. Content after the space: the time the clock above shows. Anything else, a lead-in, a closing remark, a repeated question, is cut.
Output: 3:08
